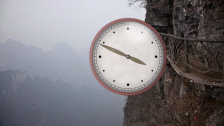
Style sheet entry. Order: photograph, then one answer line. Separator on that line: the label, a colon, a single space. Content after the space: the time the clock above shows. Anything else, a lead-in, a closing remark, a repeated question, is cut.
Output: 3:49
